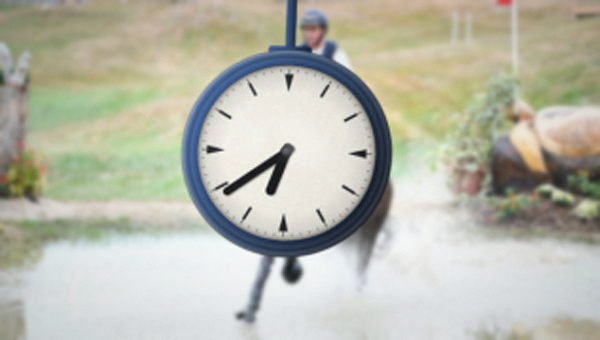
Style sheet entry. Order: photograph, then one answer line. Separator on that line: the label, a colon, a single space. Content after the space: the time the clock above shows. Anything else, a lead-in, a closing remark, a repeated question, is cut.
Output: 6:39
